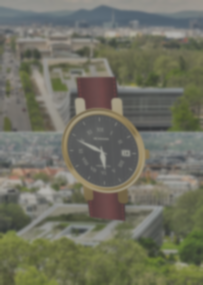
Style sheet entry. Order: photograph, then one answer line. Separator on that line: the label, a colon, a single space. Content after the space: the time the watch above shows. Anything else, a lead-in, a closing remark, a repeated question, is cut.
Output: 5:49
